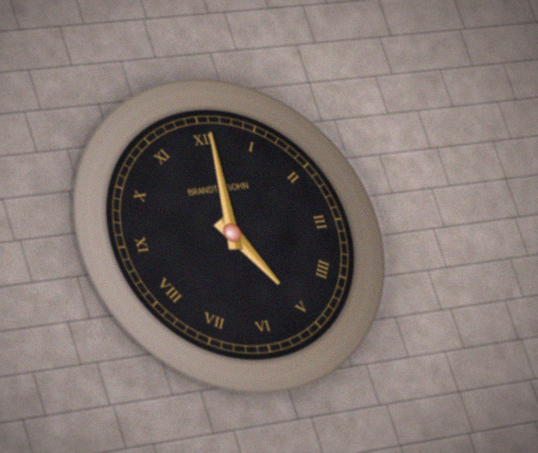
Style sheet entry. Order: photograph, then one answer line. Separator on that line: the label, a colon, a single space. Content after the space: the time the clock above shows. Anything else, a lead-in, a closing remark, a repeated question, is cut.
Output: 5:01
